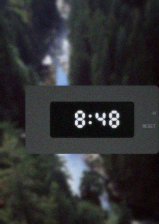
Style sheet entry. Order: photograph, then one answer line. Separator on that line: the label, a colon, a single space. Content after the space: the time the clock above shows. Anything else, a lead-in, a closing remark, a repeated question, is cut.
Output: 8:48
